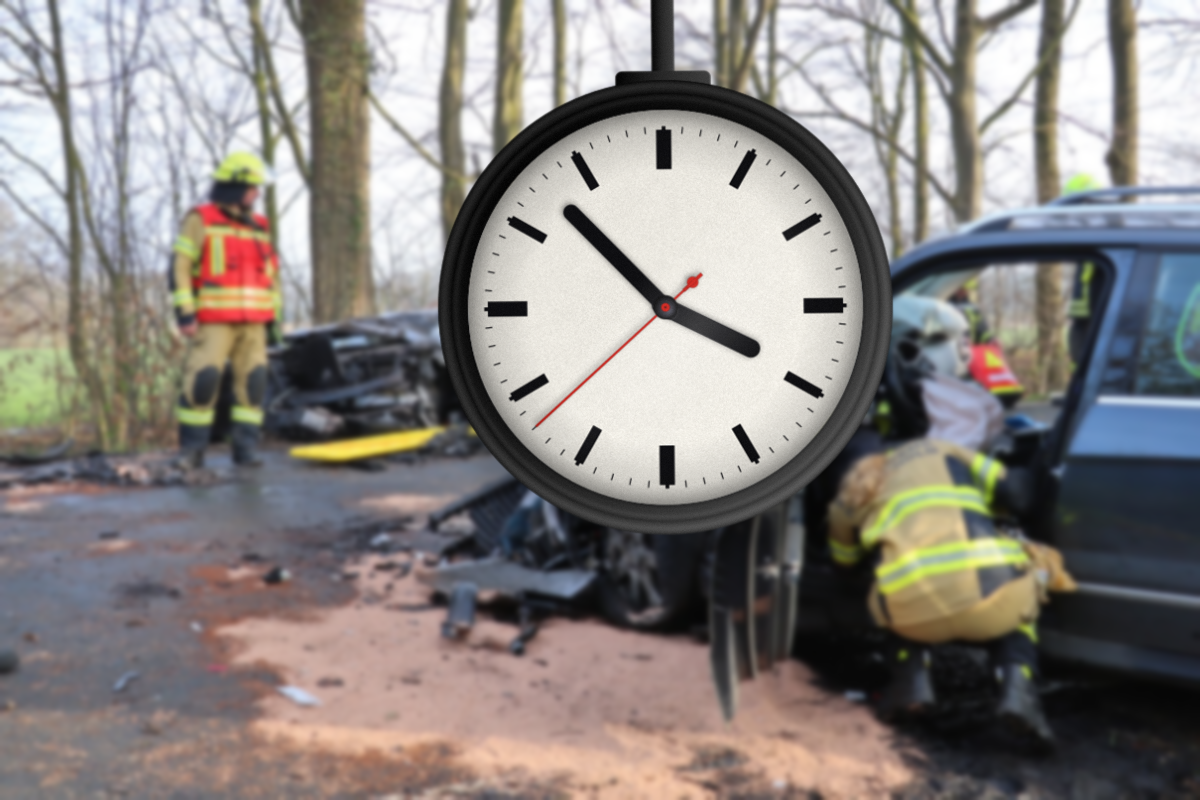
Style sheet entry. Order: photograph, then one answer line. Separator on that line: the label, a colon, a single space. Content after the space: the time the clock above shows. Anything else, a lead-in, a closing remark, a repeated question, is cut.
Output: 3:52:38
